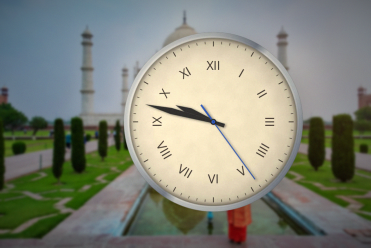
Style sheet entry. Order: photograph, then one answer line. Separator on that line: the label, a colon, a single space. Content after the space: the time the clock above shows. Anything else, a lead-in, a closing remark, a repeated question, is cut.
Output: 9:47:24
